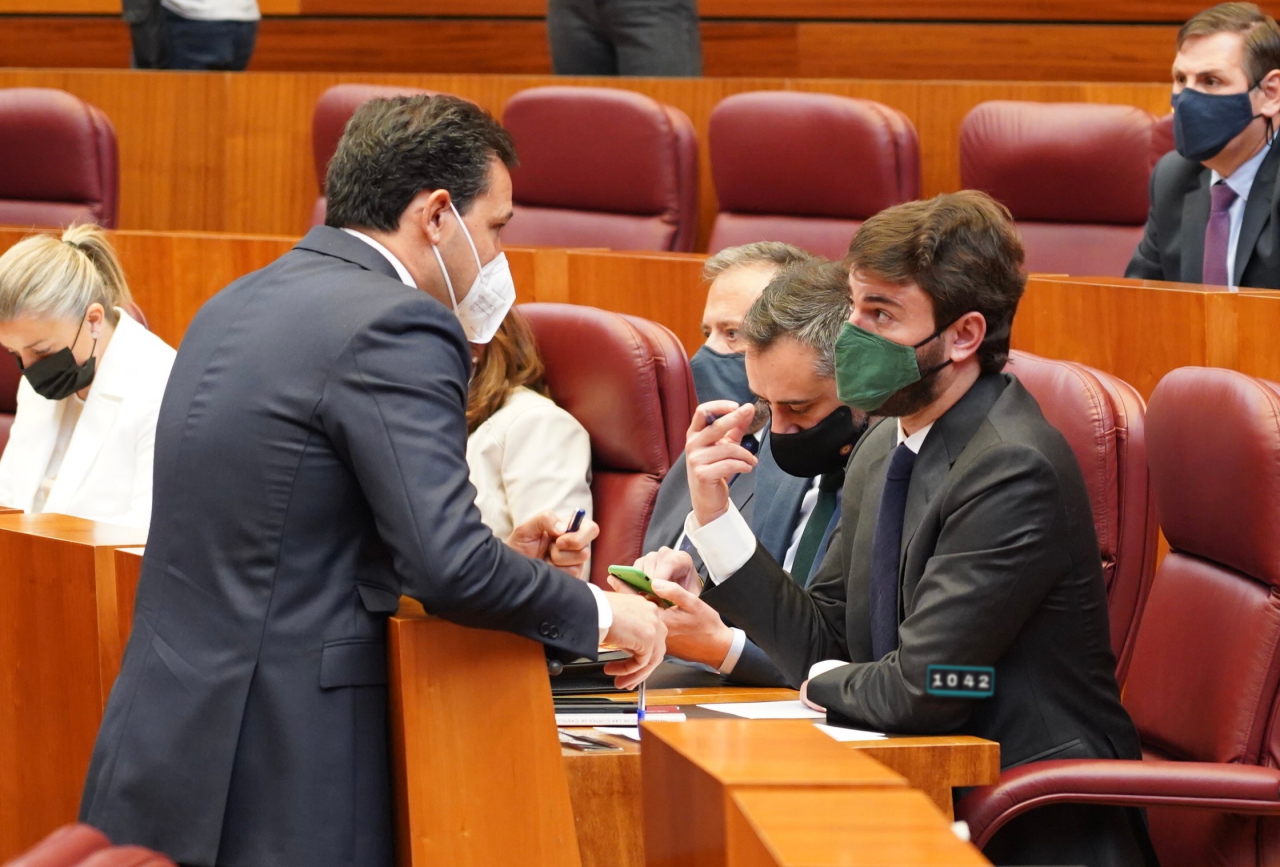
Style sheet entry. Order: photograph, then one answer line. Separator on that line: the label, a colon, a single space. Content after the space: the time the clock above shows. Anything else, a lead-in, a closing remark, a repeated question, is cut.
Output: 10:42
